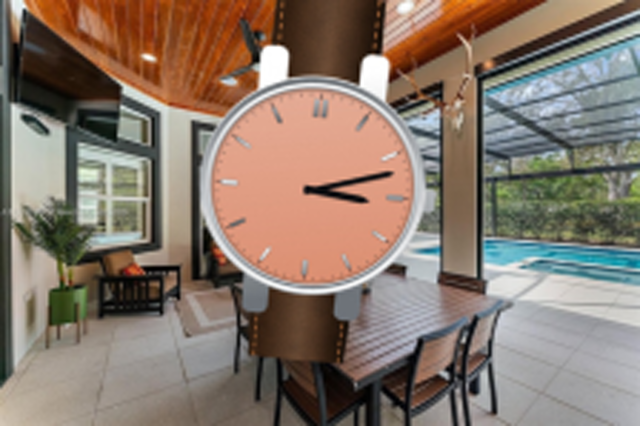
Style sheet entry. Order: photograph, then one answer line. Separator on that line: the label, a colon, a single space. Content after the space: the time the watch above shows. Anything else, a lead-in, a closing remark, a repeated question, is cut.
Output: 3:12
